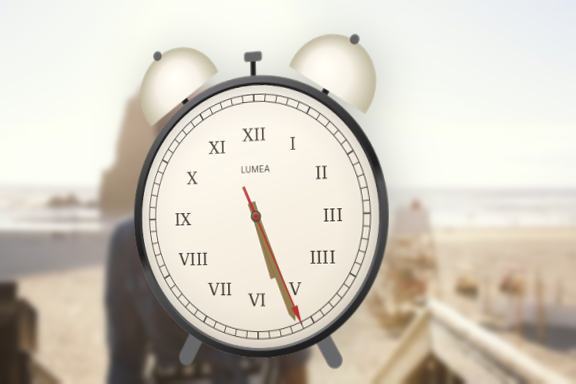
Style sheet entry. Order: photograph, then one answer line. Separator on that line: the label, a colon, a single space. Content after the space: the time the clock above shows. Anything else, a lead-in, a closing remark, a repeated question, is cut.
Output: 5:26:26
